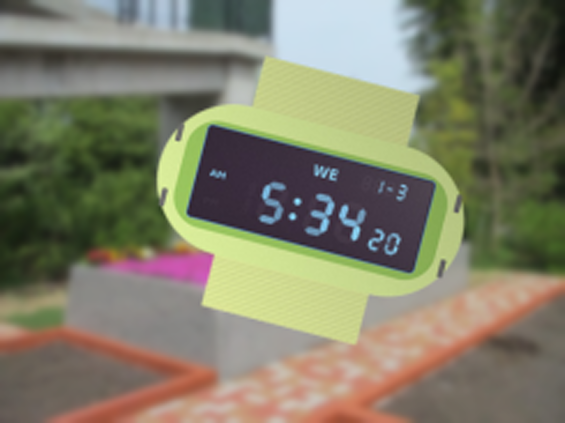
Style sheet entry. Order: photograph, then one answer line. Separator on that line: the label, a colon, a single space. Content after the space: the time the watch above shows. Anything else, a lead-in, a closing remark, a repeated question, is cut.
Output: 5:34:20
